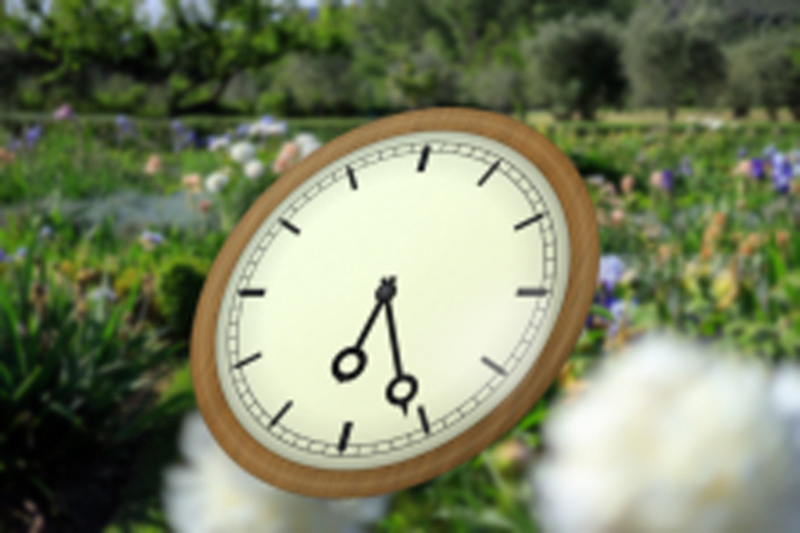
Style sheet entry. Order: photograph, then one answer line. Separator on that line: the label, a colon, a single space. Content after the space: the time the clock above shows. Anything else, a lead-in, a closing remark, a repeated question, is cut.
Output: 6:26
